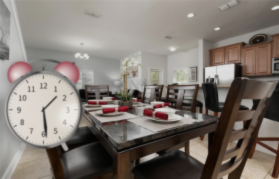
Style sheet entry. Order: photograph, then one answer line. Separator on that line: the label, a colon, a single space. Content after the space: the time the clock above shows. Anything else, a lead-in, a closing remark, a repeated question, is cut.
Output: 1:29
